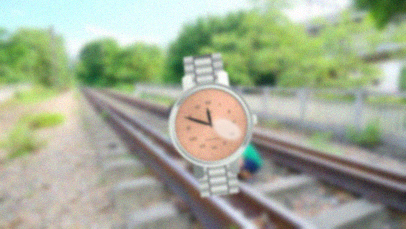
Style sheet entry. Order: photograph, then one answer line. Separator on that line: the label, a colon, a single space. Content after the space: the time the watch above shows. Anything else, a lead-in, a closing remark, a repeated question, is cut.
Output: 11:49
